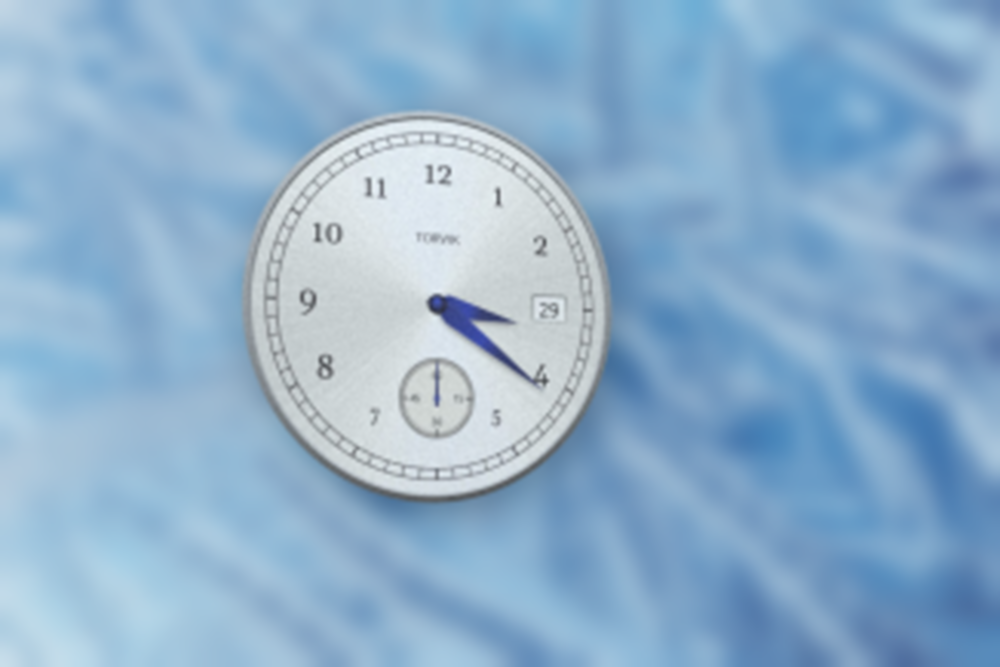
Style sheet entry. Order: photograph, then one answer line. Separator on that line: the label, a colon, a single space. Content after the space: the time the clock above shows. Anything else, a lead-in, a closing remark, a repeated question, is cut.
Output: 3:21
